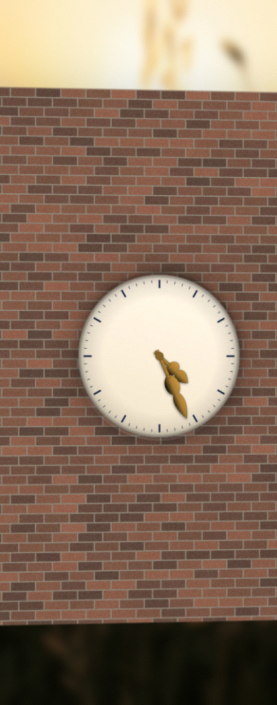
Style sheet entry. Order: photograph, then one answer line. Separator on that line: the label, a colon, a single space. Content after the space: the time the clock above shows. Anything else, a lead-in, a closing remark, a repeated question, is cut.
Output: 4:26
